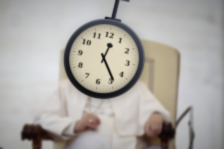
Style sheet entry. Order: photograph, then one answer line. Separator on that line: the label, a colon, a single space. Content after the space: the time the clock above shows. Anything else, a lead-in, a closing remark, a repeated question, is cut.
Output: 12:24
